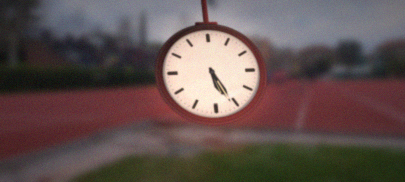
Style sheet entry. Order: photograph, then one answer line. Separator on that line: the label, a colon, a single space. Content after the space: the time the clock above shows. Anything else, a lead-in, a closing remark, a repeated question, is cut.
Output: 5:26
